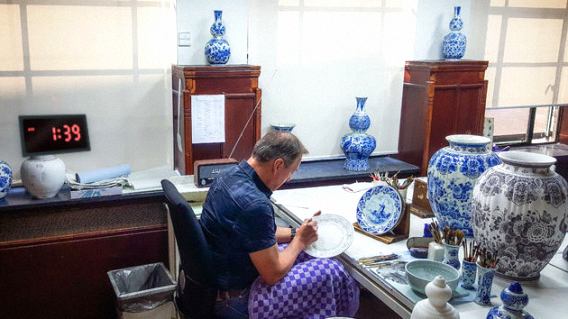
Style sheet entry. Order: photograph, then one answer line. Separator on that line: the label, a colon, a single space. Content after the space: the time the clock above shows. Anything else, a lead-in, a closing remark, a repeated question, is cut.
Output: 1:39
